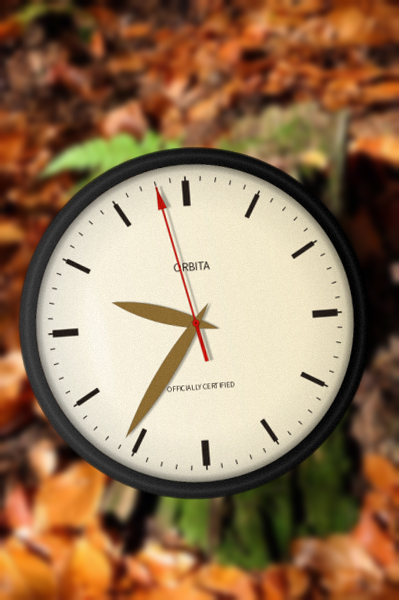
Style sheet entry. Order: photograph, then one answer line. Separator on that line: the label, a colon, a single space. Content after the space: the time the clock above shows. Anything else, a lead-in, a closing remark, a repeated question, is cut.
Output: 9:35:58
